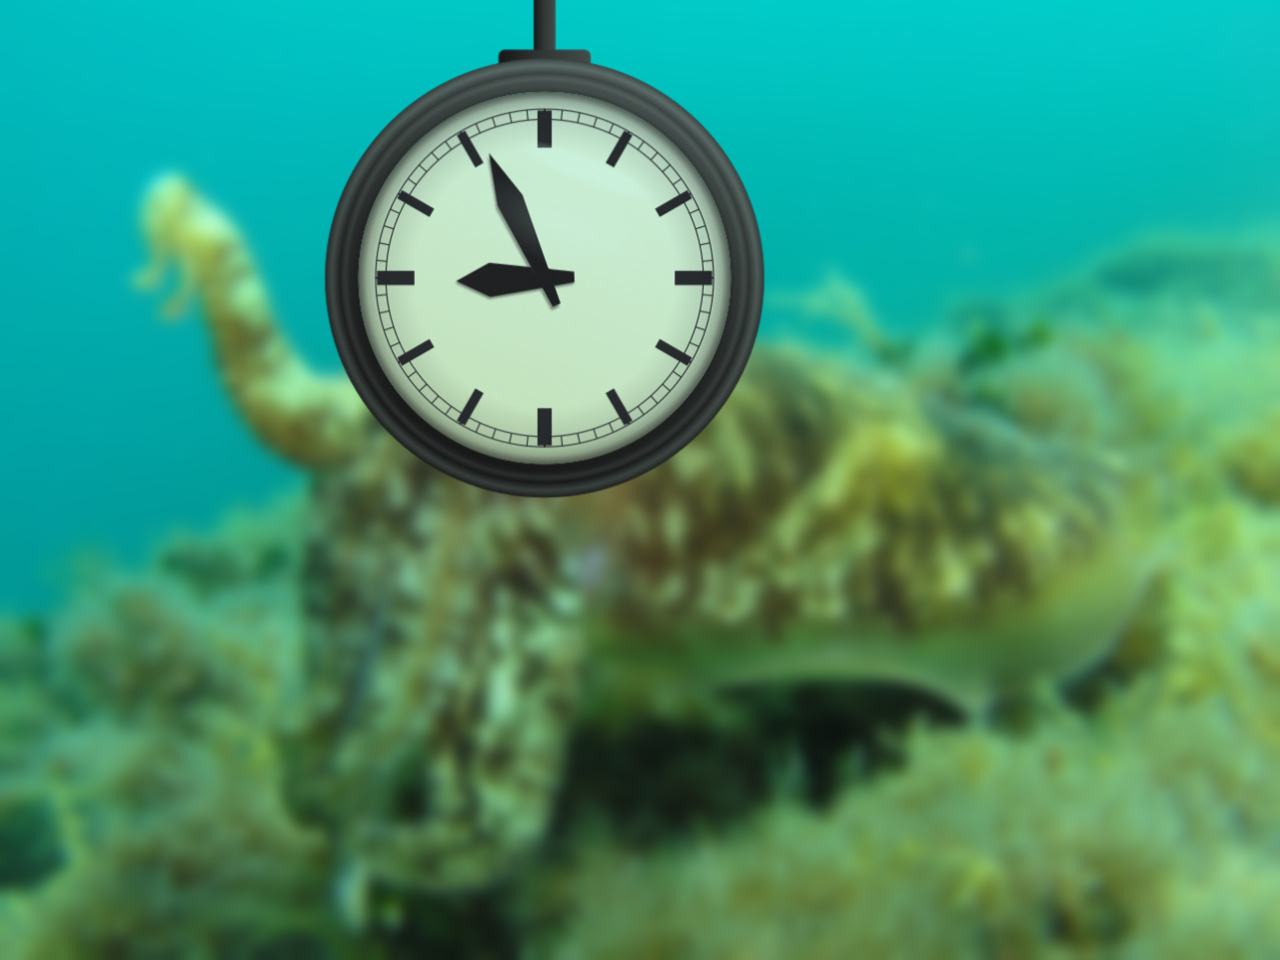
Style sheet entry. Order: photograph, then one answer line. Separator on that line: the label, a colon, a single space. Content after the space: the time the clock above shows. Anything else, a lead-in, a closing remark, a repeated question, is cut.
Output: 8:56
